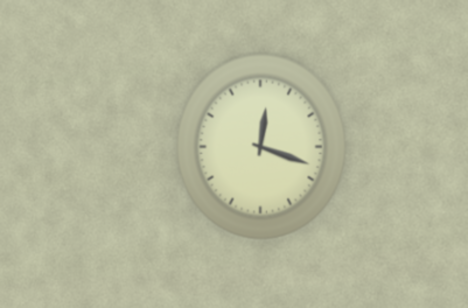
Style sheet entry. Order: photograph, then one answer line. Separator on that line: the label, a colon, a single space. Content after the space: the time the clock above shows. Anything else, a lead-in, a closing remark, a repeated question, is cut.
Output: 12:18
